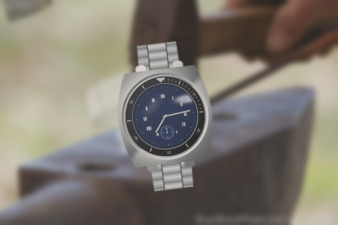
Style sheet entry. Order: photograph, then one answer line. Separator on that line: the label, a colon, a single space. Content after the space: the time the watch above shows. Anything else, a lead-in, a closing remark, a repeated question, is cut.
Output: 7:14
